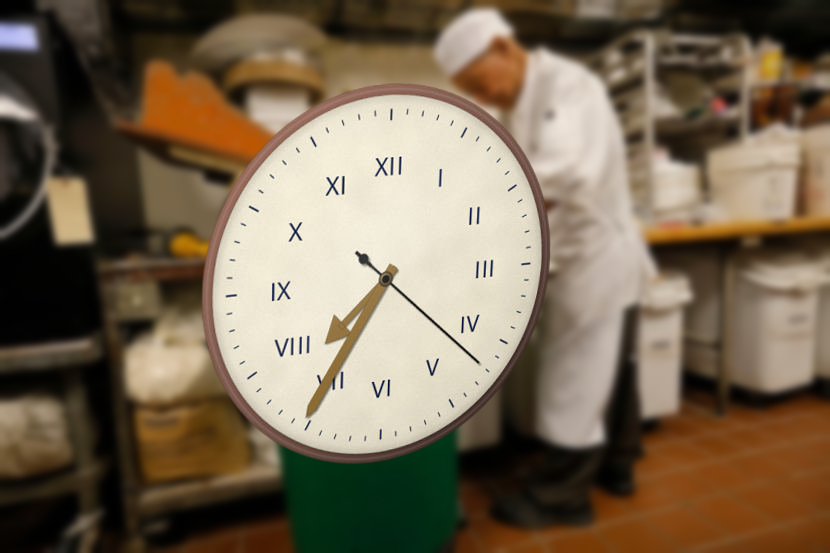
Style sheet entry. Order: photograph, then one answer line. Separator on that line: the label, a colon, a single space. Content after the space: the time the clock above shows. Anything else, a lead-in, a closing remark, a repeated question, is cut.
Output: 7:35:22
